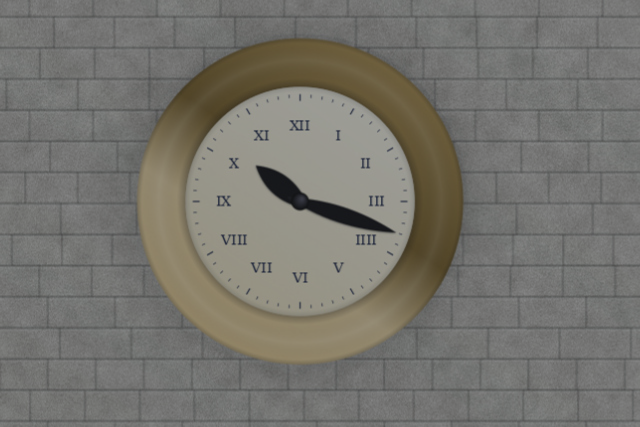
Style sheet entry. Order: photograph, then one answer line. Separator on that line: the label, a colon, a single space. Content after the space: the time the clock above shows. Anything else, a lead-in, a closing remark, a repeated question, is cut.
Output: 10:18
